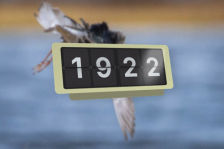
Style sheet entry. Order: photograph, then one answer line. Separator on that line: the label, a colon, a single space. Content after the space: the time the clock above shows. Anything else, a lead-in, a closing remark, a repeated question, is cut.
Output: 19:22
